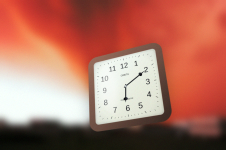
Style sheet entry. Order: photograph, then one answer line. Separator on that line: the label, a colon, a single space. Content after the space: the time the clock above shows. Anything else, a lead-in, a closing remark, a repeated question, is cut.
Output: 6:10
